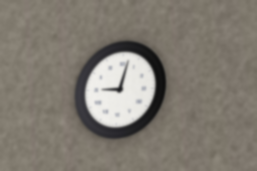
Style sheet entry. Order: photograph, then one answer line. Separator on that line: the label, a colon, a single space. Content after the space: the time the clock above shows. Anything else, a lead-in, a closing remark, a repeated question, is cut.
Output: 9:02
